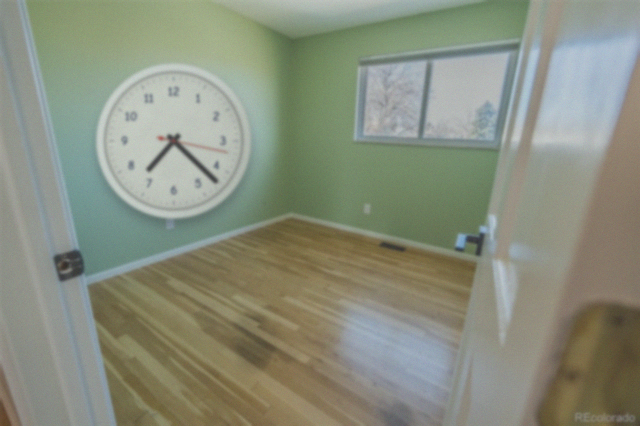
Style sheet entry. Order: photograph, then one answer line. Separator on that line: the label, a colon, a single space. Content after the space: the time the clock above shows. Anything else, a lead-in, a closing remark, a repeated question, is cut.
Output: 7:22:17
